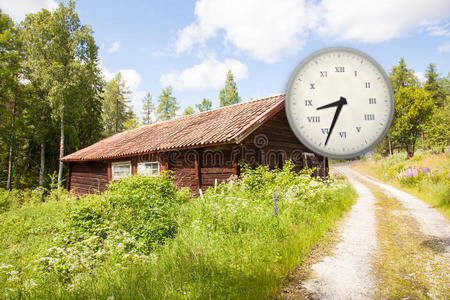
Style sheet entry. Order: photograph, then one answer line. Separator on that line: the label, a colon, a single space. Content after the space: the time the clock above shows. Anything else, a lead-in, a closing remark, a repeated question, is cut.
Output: 8:34
